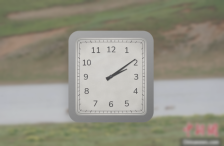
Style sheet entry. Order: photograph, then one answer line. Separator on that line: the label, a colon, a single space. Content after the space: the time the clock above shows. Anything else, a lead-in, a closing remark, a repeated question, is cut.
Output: 2:09
